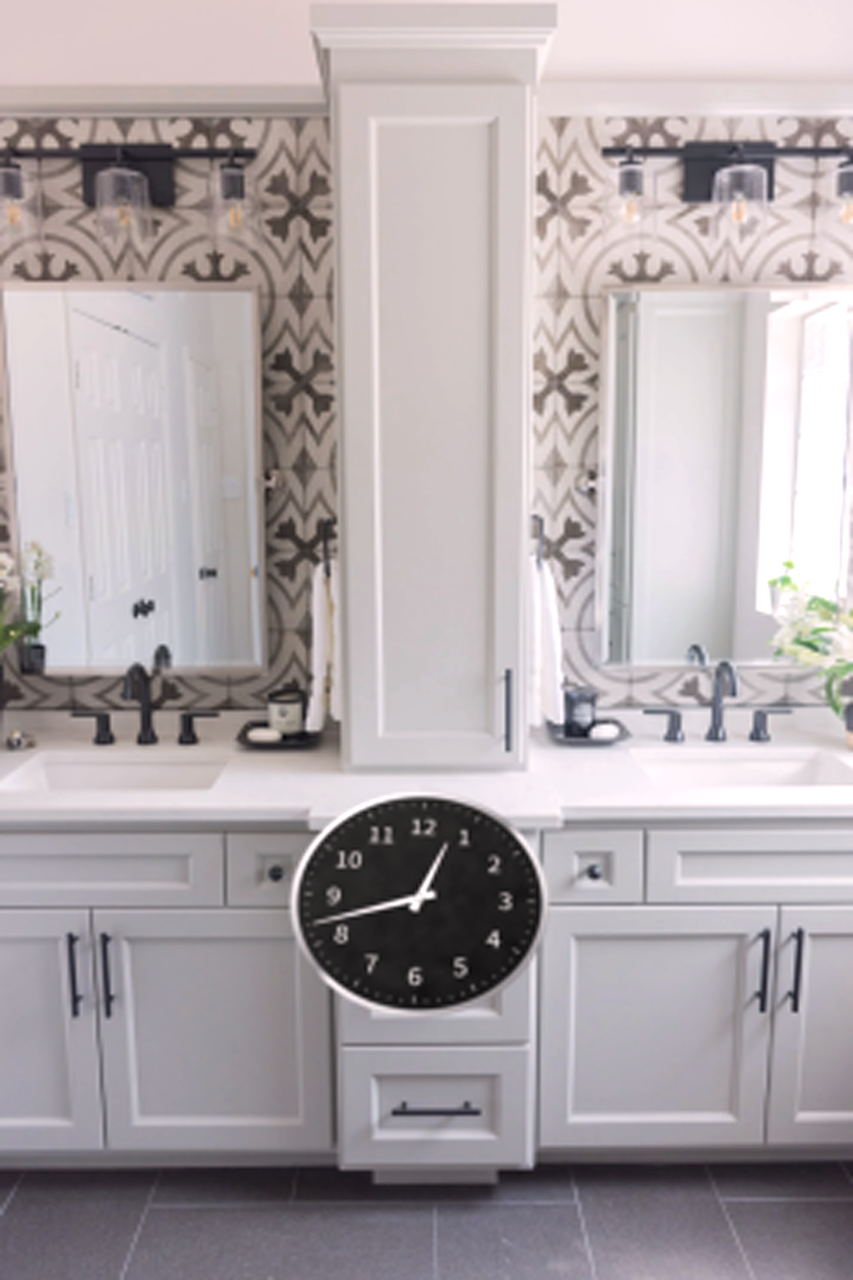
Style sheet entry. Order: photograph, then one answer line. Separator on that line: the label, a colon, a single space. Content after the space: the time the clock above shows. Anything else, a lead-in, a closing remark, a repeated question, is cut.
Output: 12:42
